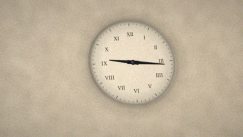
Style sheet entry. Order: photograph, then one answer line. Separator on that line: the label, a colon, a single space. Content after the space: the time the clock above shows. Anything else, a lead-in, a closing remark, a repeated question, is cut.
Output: 9:16
